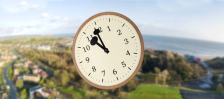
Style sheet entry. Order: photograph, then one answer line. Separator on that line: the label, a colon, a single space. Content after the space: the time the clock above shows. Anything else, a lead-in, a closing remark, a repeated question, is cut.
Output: 10:59
